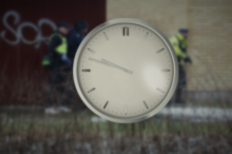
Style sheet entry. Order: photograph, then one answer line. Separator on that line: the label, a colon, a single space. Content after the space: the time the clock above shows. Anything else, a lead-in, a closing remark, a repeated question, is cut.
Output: 9:48
